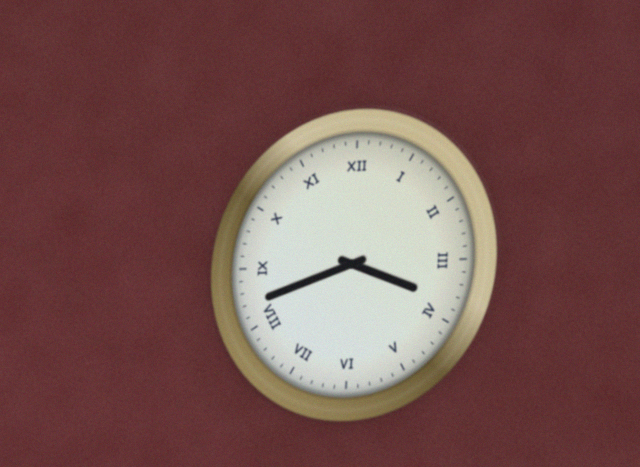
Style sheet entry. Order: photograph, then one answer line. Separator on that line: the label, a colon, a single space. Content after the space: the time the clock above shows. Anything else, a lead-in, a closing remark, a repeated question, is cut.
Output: 3:42
